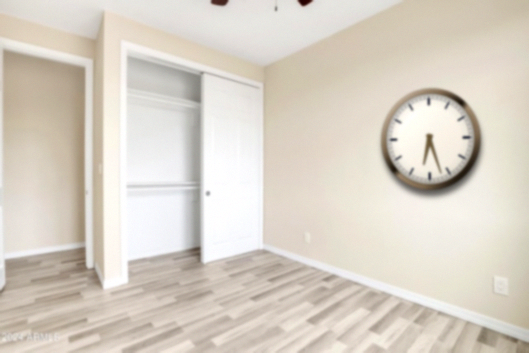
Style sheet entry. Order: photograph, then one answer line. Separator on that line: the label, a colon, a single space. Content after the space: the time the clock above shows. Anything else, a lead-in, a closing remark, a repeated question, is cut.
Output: 6:27
